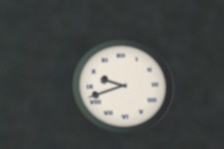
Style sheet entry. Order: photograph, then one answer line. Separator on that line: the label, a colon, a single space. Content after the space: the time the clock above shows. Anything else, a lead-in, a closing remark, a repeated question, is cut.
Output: 9:42
